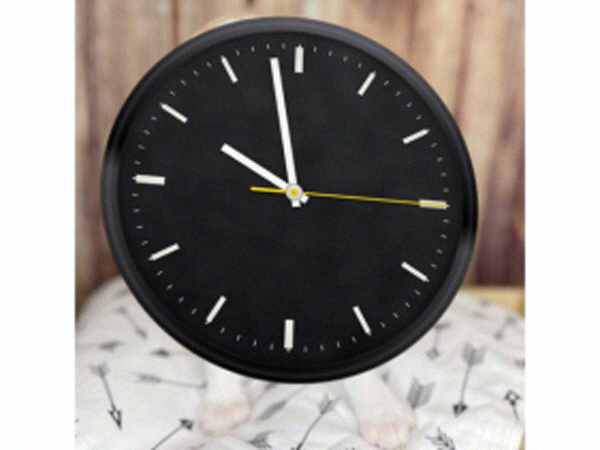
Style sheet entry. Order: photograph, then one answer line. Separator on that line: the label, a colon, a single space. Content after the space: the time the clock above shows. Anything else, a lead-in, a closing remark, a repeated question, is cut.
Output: 9:58:15
